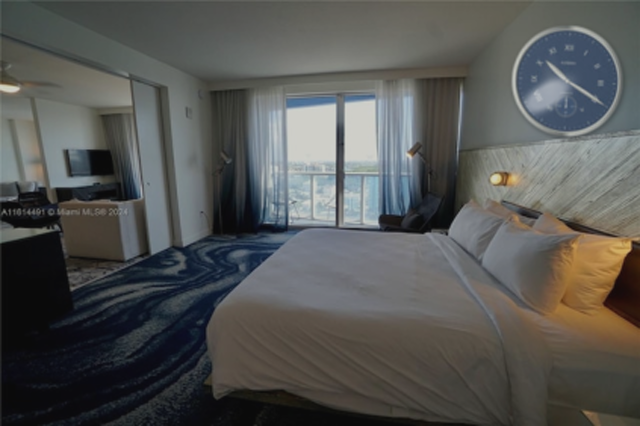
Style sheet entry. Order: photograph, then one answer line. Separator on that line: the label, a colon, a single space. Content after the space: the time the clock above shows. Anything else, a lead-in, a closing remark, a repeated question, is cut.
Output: 10:20
